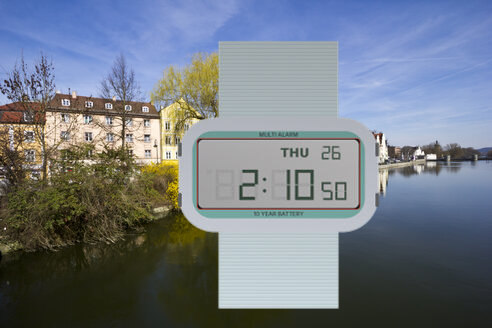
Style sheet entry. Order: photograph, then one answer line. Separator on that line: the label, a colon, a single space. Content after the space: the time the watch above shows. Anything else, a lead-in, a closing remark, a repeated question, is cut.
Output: 2:10:50
